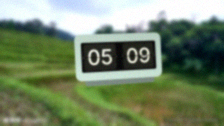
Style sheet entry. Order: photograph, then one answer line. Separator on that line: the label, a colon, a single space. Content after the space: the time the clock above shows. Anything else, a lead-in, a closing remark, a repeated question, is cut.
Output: 5:09
